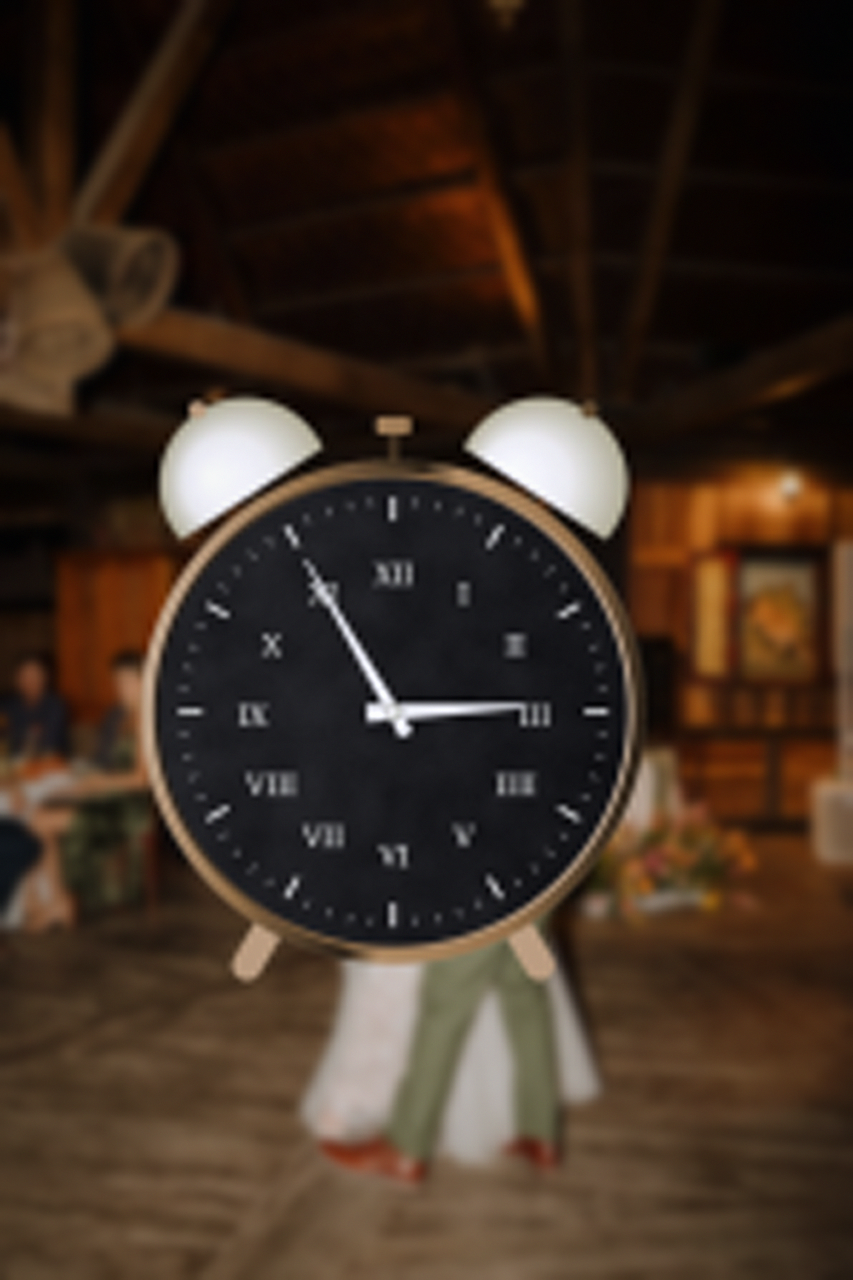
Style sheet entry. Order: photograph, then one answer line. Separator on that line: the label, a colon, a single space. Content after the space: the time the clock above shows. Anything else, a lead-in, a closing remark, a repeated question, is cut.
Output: 2:55
